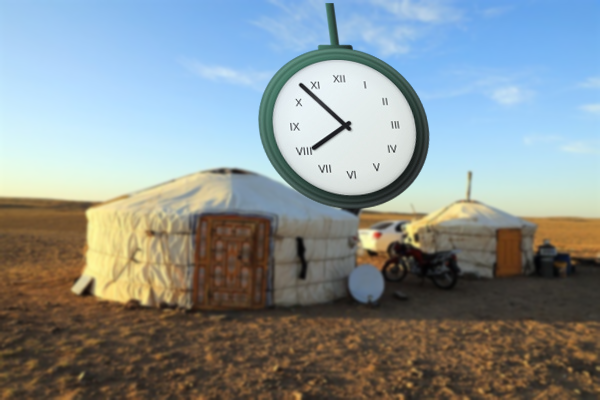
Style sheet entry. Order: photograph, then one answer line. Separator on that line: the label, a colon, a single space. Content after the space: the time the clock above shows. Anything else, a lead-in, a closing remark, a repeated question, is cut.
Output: 7:53
